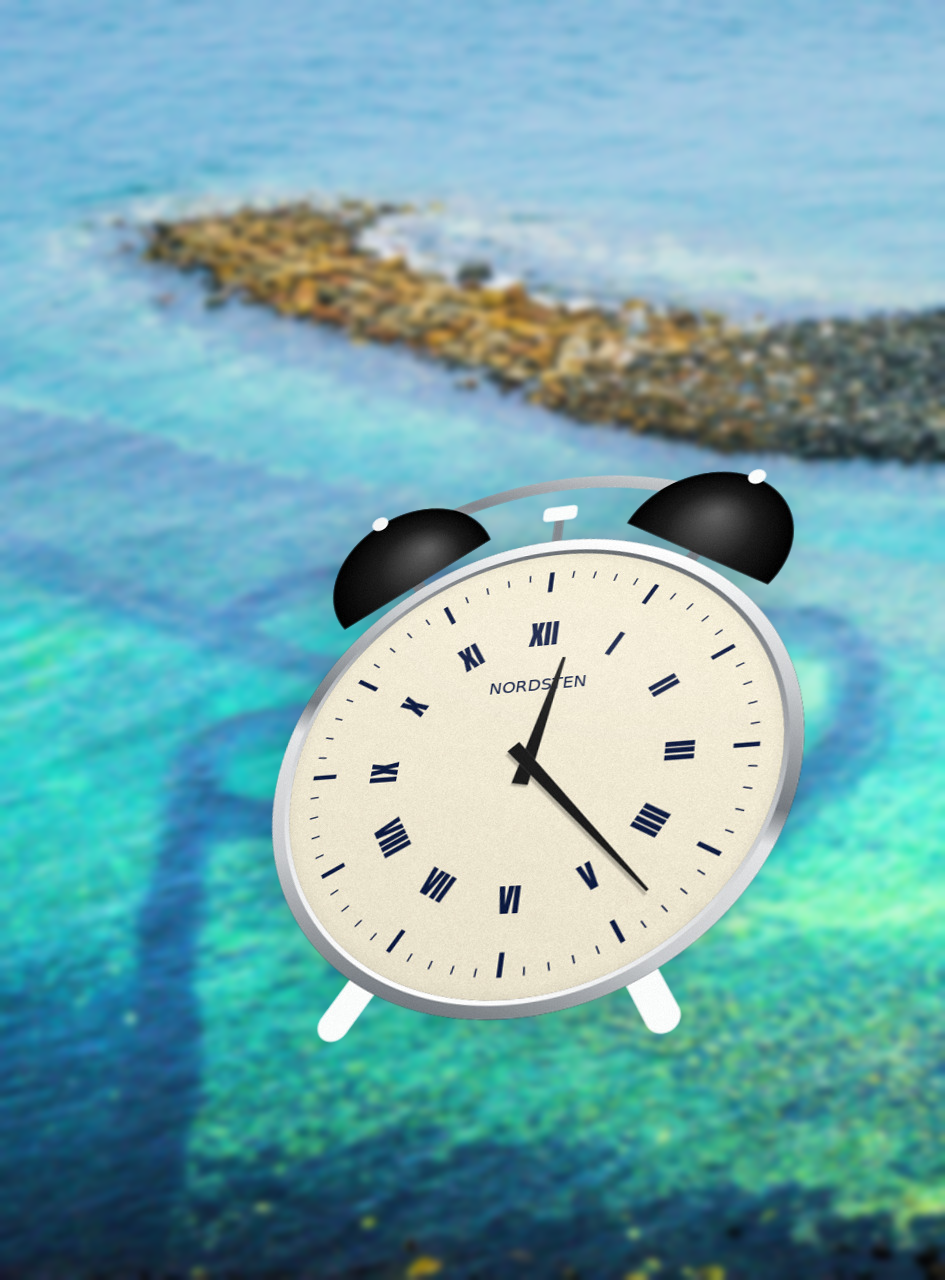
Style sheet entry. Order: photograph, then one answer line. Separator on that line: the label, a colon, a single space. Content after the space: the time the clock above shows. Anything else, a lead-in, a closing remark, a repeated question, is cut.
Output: 12:23
